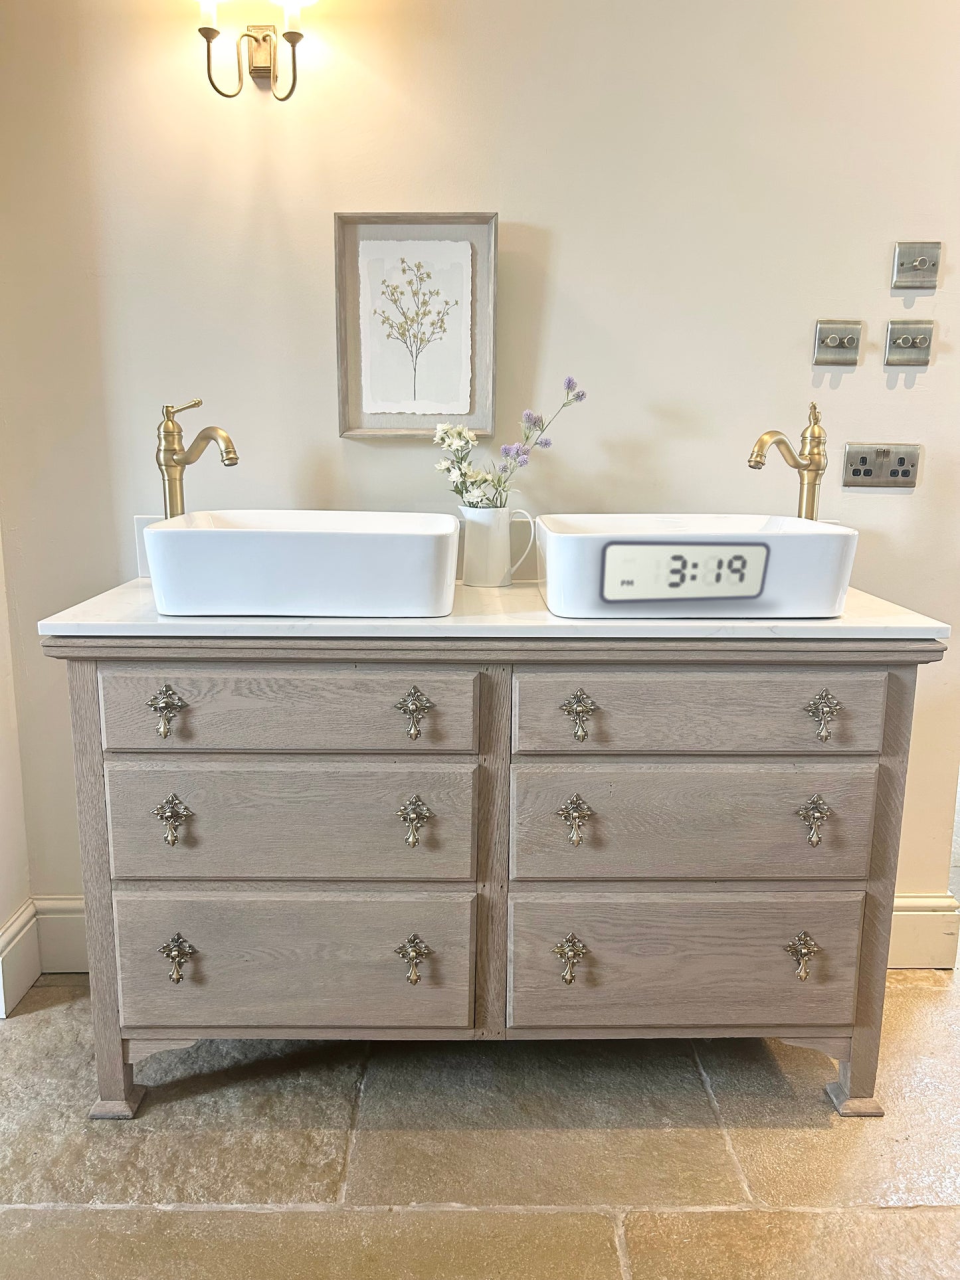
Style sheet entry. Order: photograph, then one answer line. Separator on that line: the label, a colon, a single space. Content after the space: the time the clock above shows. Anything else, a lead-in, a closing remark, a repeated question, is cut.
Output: 3:19
